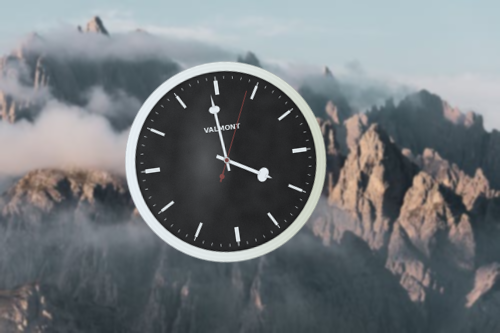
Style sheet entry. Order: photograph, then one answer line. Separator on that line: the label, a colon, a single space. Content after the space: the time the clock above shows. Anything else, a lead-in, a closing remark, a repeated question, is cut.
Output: 3:59:04
